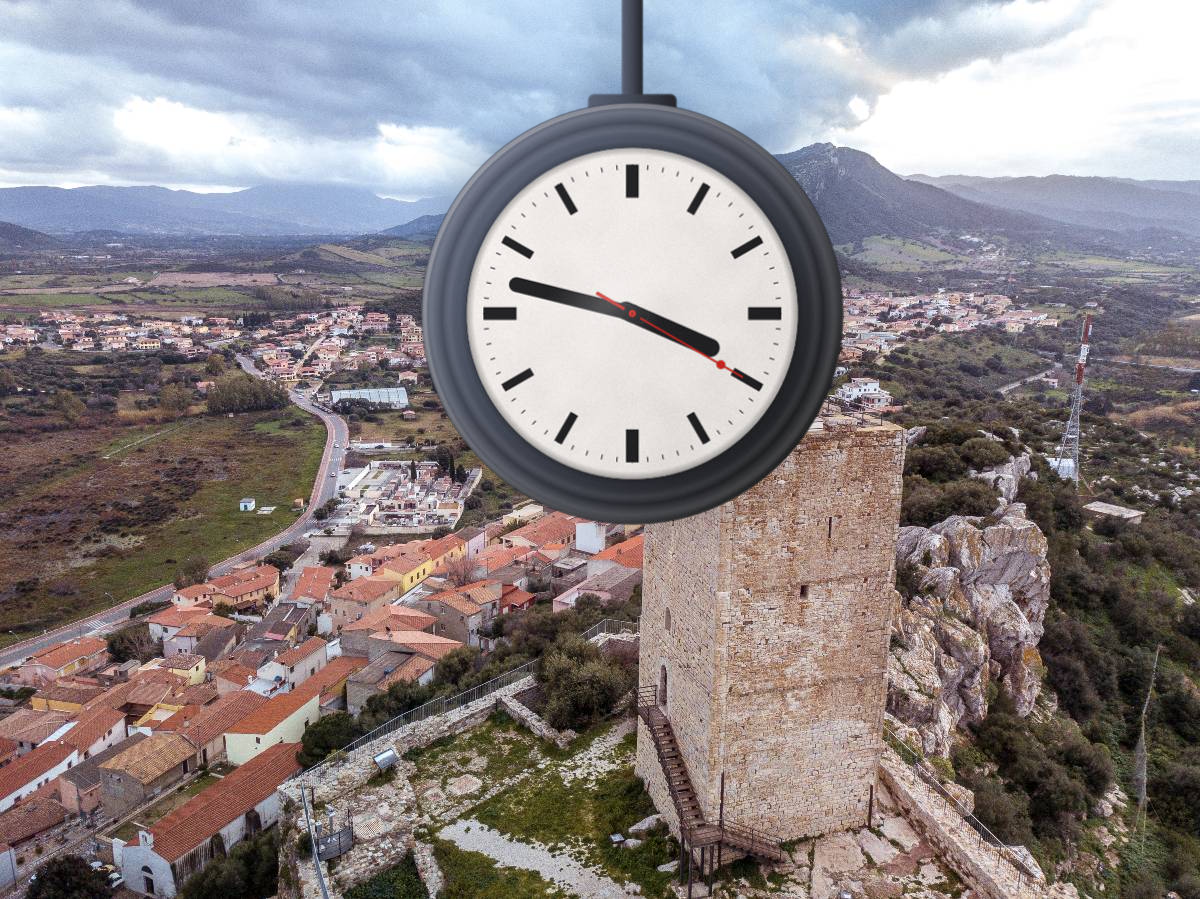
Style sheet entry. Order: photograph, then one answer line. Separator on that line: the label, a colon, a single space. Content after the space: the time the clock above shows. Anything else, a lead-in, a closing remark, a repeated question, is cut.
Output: 3:47:20
